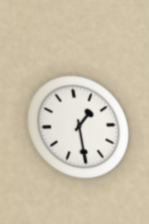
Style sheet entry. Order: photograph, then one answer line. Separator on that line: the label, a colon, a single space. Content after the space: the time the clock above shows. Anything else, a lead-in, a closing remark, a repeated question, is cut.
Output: 1:30
